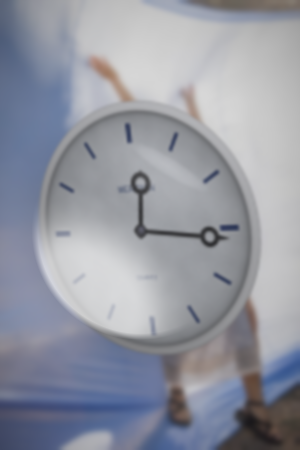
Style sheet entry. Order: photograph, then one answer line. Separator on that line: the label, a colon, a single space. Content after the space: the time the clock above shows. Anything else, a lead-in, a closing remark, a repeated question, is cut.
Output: 12:16
